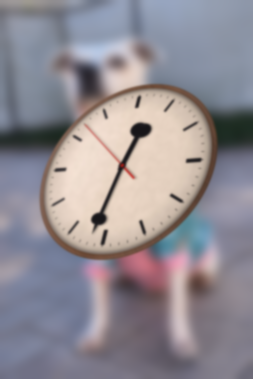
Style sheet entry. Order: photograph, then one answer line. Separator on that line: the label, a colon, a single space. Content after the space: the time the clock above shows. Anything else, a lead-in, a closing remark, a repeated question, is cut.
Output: 12:31:52
